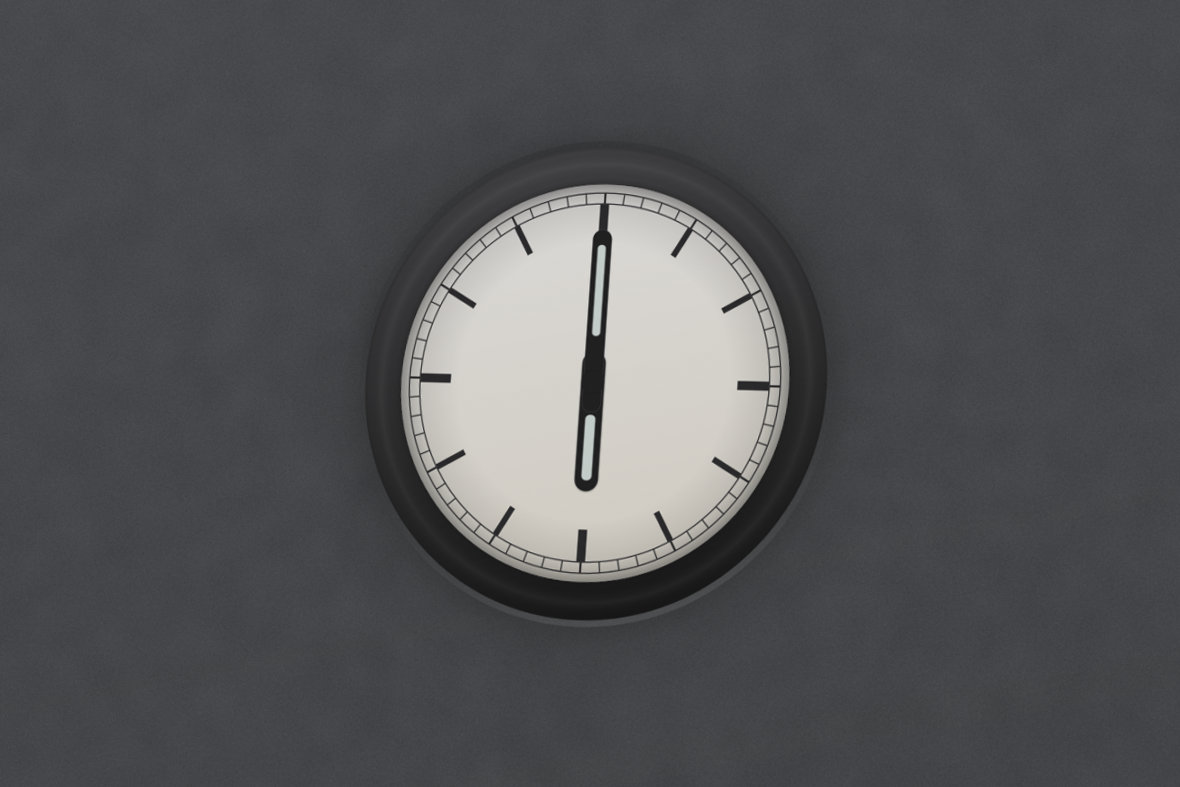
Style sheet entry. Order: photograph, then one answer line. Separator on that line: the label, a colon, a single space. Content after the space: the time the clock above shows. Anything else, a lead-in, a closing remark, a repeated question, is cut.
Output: 6:00
